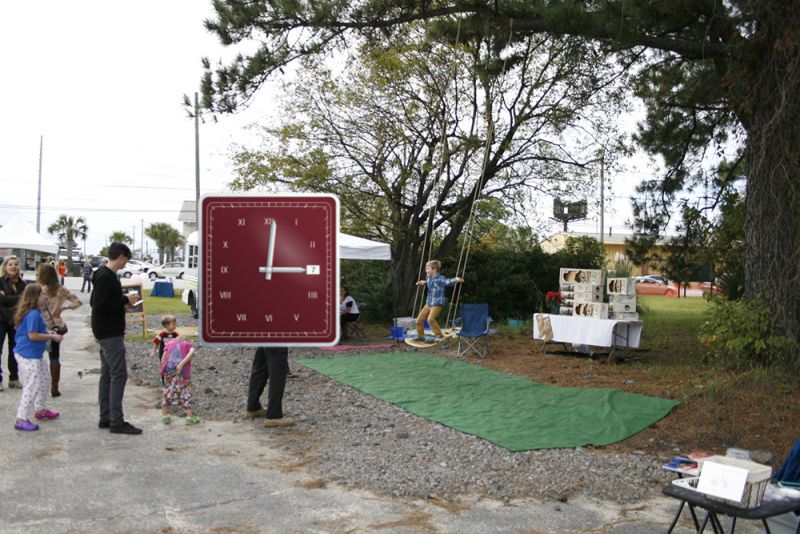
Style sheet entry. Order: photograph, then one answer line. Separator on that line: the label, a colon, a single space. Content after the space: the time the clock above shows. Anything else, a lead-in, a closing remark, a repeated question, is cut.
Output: 3:01
